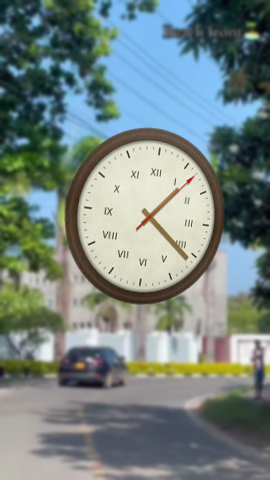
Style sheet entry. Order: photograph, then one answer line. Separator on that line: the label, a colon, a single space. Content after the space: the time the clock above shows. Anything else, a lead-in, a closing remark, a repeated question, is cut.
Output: 1:21:07
